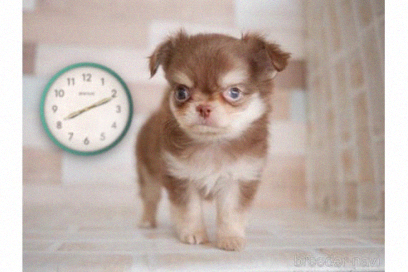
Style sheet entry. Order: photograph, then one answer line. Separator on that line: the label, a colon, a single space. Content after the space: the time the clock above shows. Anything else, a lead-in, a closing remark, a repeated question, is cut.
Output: 8:11
